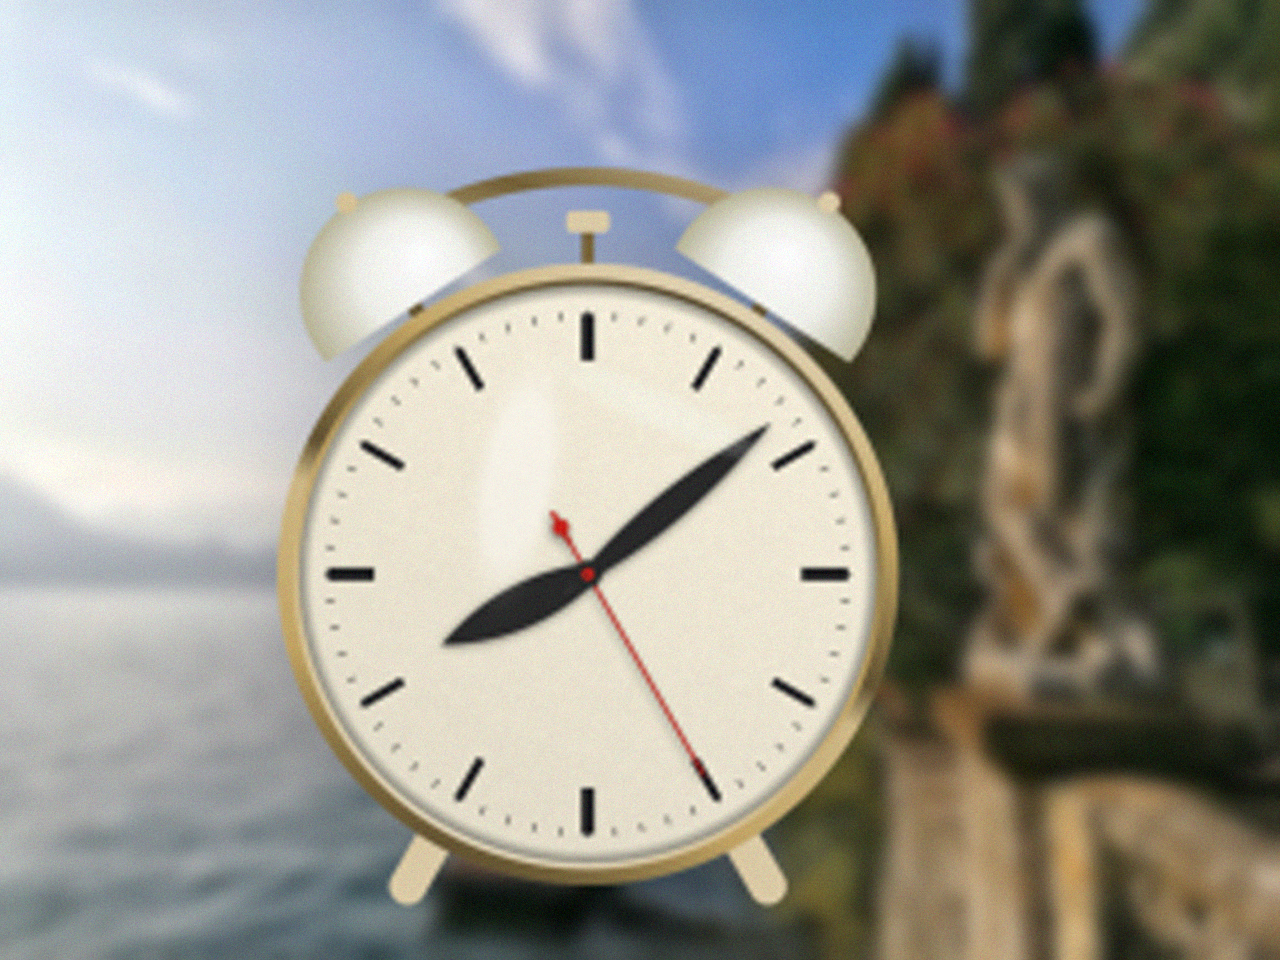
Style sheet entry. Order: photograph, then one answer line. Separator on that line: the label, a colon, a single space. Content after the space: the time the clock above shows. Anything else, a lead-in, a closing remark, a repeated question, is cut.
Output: 8:08:25
